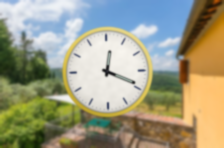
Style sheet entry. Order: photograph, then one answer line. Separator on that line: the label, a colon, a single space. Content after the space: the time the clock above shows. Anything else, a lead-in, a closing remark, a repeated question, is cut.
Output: 12:19
